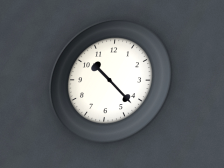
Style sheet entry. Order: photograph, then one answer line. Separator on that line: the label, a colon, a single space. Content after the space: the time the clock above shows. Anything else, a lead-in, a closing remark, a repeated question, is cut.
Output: 10:22
